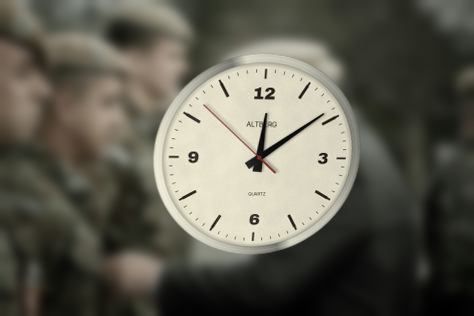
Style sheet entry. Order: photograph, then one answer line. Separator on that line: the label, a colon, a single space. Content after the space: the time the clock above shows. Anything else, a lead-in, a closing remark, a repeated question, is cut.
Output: 12:08:52
